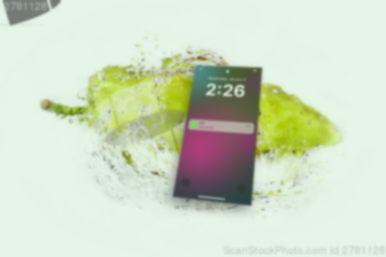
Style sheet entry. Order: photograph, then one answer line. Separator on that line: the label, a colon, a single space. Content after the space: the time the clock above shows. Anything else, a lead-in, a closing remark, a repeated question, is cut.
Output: 2:26
